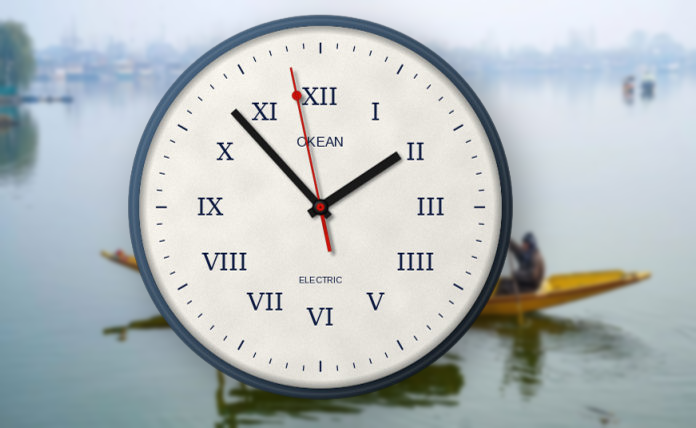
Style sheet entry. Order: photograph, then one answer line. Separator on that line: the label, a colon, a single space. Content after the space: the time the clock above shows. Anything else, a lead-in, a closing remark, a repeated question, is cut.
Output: 1:52:58
